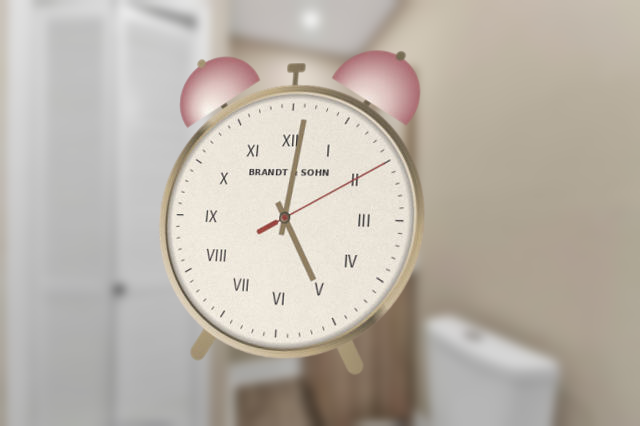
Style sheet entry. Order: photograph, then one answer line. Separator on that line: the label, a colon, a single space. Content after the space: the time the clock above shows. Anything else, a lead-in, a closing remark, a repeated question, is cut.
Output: 5:01:10
